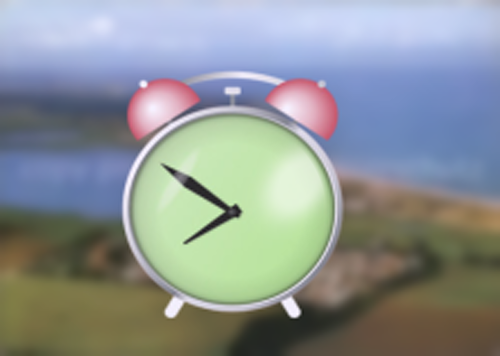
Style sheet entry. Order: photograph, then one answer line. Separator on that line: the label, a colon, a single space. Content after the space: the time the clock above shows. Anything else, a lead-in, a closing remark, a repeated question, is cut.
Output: 7:51
